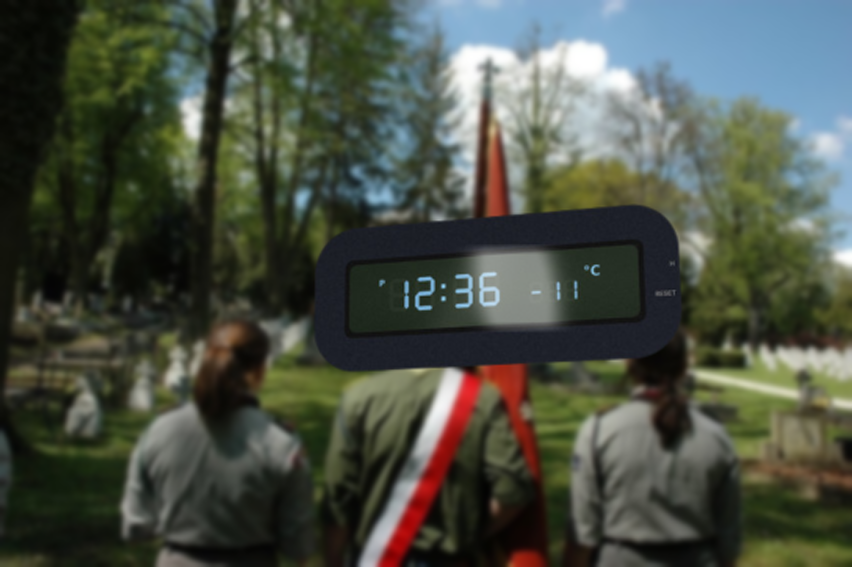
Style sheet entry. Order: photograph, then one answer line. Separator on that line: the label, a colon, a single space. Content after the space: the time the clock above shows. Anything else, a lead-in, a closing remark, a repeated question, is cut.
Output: 12:36
